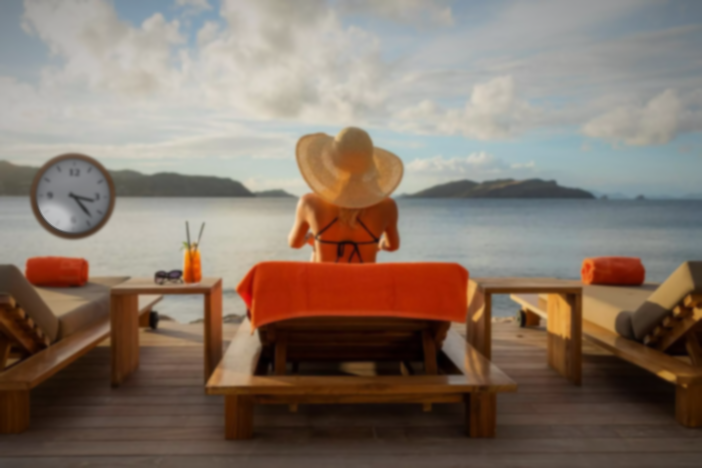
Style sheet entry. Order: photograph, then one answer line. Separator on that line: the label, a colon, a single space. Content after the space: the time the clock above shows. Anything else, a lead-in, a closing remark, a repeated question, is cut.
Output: 3:23
